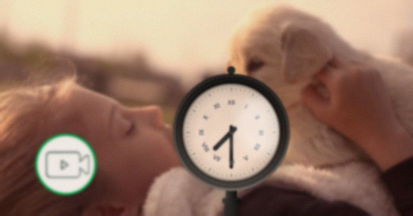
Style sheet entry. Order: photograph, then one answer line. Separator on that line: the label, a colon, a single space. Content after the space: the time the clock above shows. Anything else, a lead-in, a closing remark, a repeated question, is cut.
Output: 7:30
